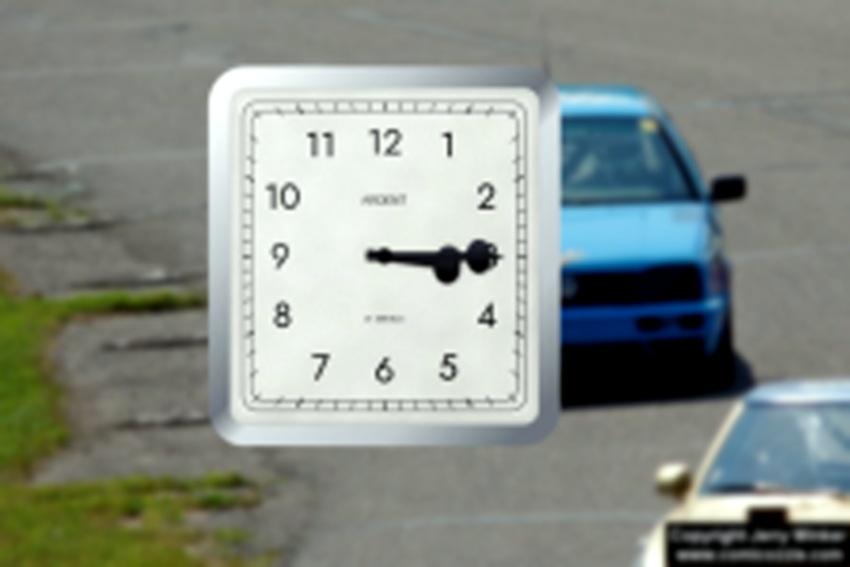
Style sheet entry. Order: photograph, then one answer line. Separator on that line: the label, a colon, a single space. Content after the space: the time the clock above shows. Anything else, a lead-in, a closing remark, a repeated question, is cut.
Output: 3:15
